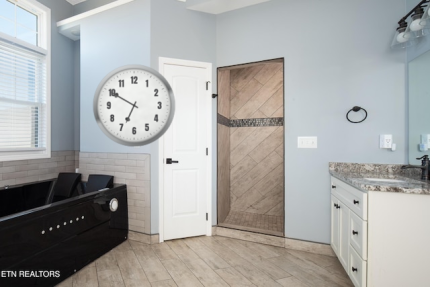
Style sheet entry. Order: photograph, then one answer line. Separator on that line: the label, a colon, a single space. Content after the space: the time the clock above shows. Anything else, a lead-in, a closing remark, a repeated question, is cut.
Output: 6:50
